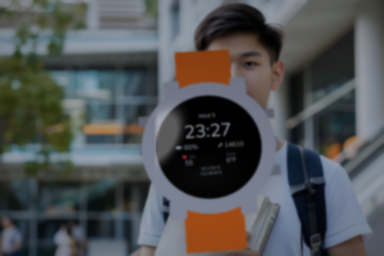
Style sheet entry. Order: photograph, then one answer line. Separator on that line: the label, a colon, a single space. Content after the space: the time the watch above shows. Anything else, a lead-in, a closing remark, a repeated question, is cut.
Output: 23:27
